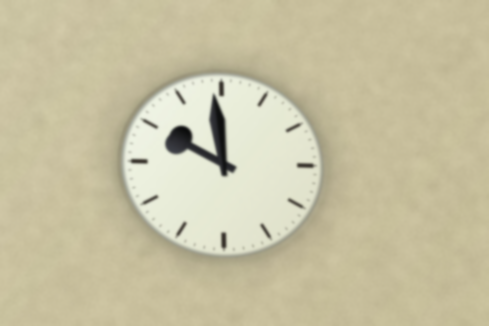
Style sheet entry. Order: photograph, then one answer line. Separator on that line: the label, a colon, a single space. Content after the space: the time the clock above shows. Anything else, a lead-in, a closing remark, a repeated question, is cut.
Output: 9:59
